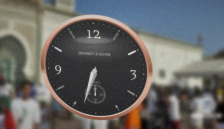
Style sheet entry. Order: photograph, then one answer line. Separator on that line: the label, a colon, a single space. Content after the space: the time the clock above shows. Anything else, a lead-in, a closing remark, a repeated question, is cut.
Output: 6:33
